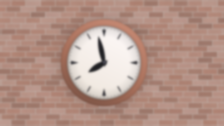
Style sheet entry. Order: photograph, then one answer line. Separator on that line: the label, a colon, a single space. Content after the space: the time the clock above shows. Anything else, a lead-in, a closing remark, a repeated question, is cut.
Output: 7:58
